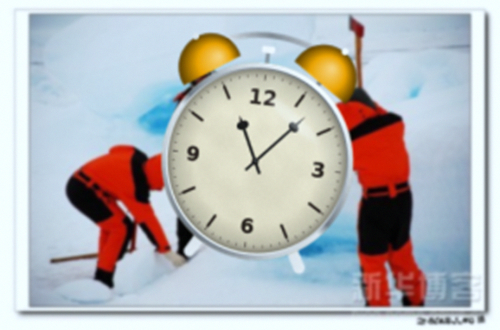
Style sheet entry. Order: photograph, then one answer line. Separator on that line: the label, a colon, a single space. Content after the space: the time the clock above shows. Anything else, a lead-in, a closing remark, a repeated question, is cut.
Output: 11:07
